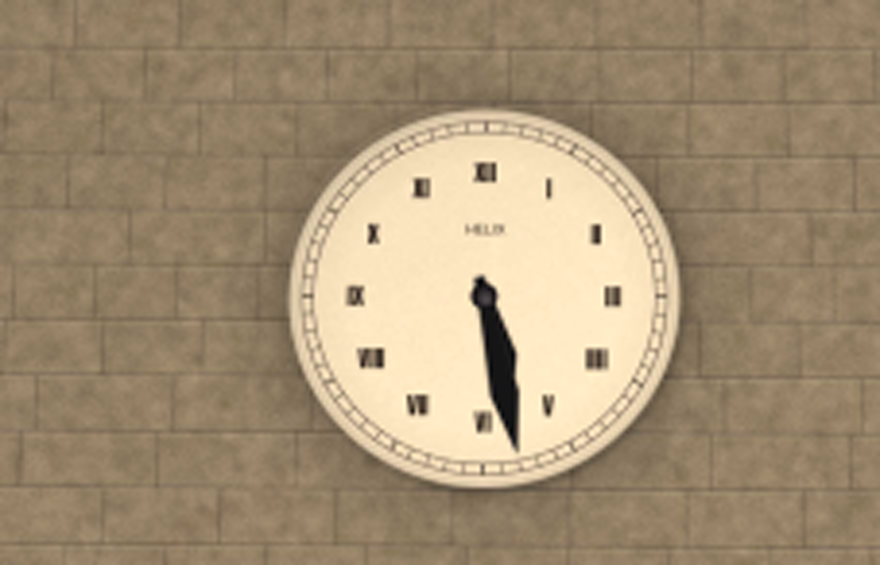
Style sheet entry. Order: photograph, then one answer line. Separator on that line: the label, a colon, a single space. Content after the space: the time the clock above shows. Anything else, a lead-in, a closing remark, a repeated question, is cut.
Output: 5:28
